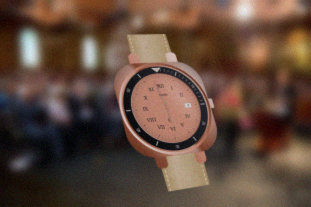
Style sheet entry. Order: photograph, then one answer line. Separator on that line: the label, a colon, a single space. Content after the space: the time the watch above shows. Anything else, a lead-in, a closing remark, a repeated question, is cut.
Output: 5:58
